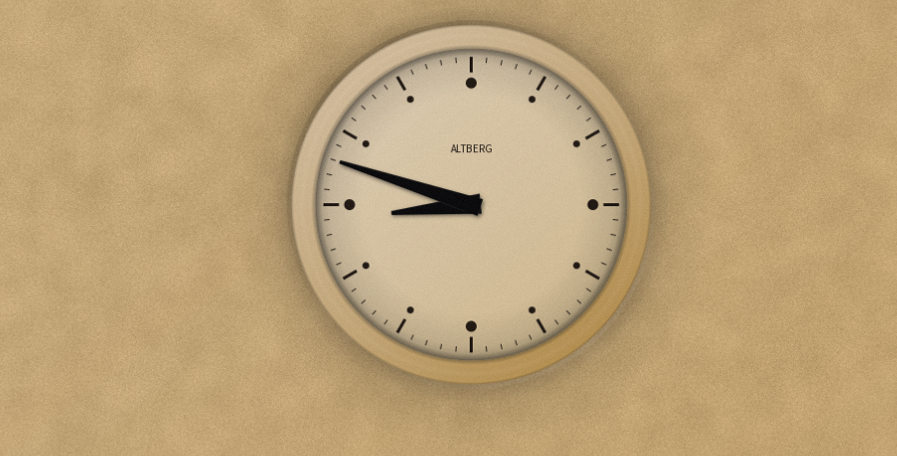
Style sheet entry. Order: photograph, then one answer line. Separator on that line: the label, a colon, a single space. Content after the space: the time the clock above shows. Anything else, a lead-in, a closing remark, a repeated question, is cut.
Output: 8:48
